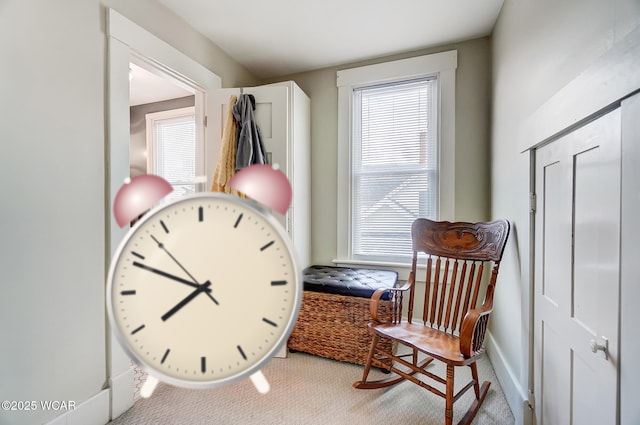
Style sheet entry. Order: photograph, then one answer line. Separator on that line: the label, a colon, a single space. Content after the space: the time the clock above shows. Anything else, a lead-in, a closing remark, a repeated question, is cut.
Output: 7:48:53
